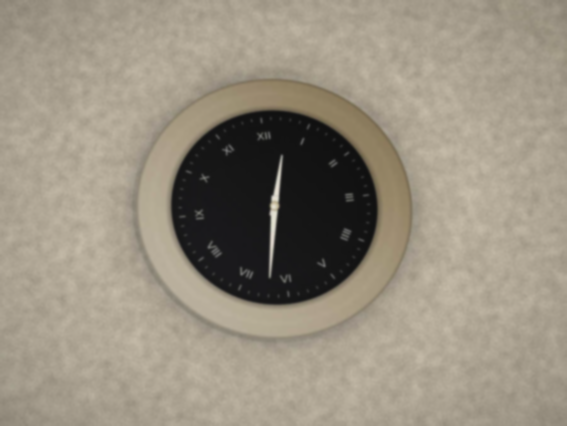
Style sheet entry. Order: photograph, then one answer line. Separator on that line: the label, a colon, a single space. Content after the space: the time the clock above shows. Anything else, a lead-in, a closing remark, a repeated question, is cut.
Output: 12:32
